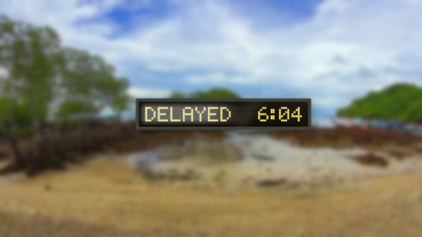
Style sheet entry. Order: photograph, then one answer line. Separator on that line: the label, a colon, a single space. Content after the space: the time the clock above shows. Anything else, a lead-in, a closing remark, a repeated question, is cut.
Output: 6:04
